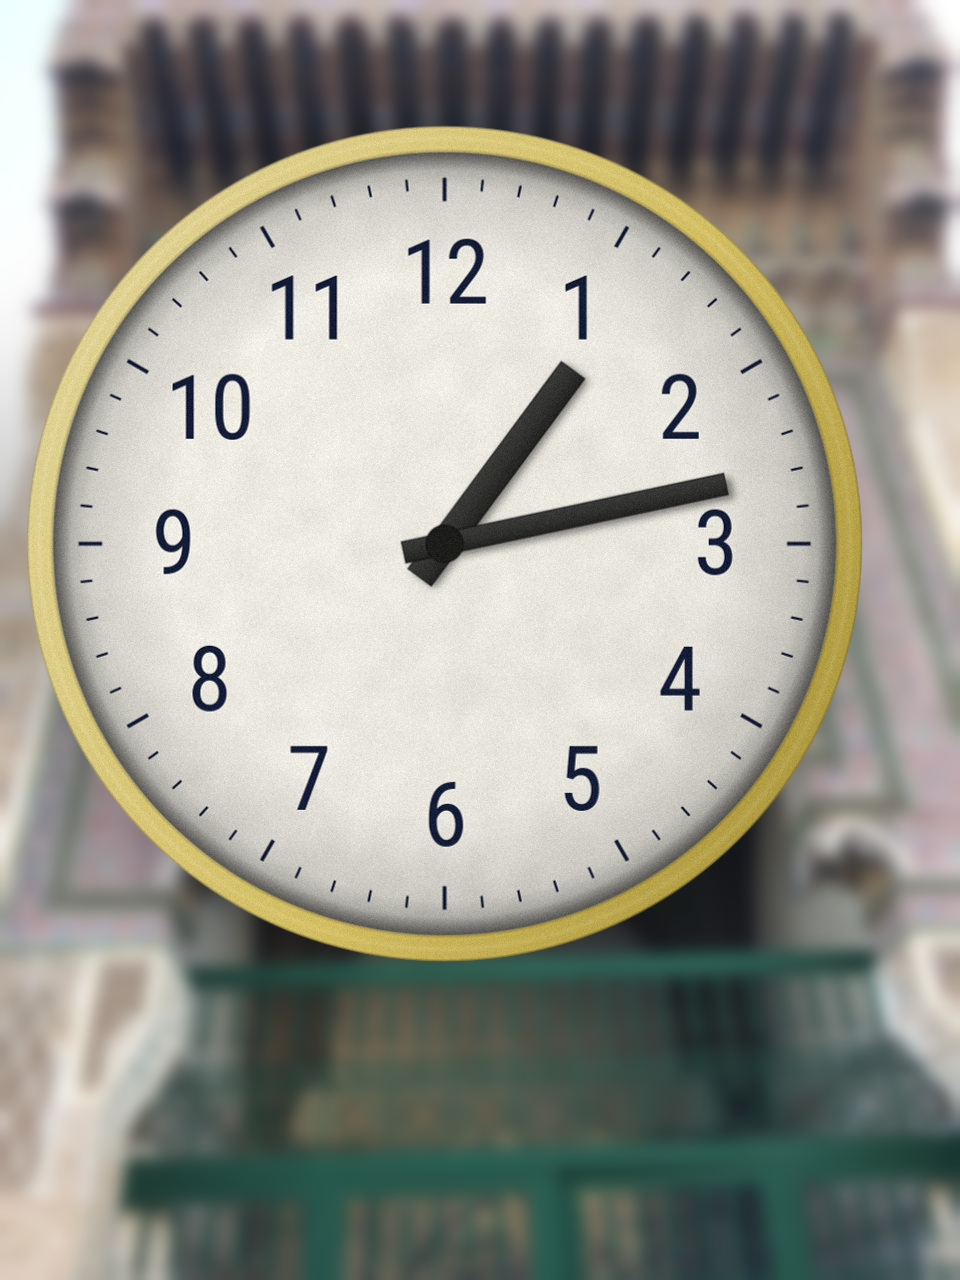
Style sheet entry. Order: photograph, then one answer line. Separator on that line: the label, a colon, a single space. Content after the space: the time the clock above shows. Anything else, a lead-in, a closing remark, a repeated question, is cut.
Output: 1:13
